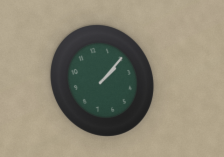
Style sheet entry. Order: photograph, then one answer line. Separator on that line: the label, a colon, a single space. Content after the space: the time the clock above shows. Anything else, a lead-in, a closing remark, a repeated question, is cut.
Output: 2:10
